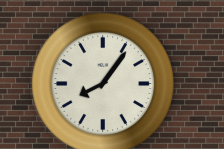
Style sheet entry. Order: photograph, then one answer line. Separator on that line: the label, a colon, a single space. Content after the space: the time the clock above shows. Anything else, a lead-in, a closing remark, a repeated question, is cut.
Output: 8:06
